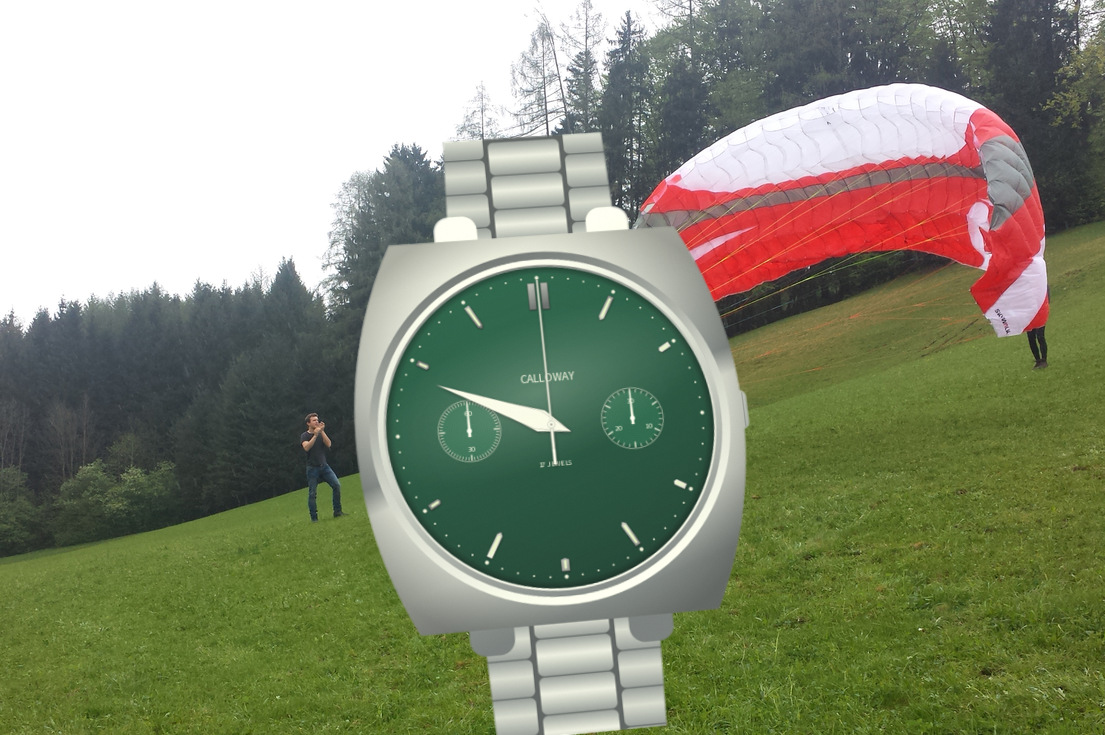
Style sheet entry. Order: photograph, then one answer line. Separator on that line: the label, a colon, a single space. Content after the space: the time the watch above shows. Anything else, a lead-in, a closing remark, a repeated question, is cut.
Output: 9:49
